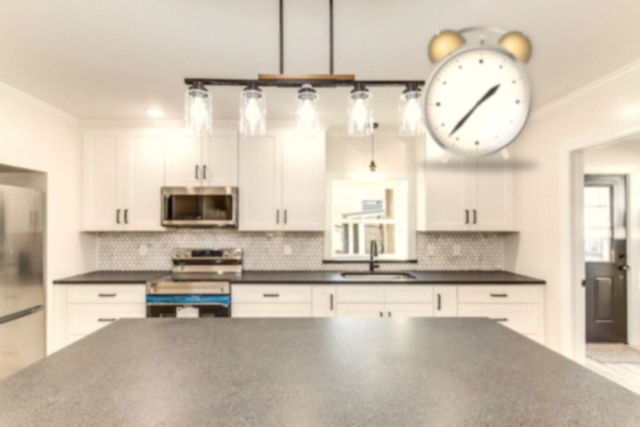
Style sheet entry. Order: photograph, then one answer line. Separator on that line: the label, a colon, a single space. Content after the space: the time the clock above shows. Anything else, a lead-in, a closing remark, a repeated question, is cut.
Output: 1:37
